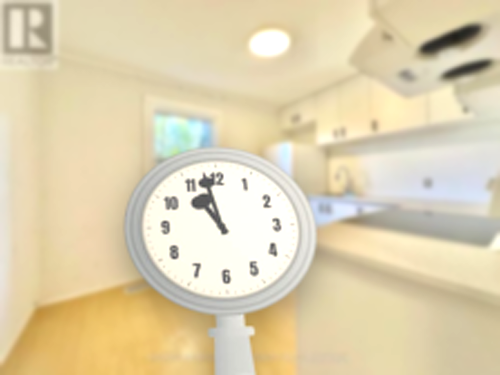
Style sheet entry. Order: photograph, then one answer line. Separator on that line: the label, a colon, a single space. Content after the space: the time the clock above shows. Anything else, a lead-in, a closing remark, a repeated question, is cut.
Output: 10:58
